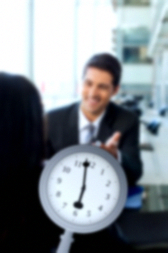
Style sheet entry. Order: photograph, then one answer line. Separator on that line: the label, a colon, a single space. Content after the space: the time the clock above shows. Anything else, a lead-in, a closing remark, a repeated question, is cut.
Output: 5:58
